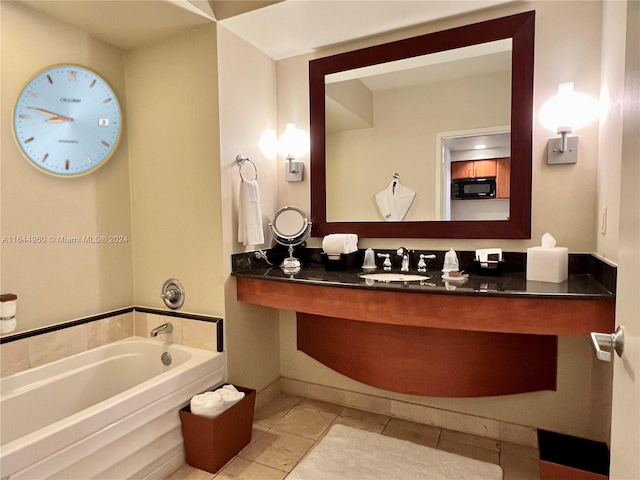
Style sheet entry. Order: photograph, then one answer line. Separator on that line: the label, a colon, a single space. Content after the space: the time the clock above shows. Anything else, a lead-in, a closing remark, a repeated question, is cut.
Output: 8:47
